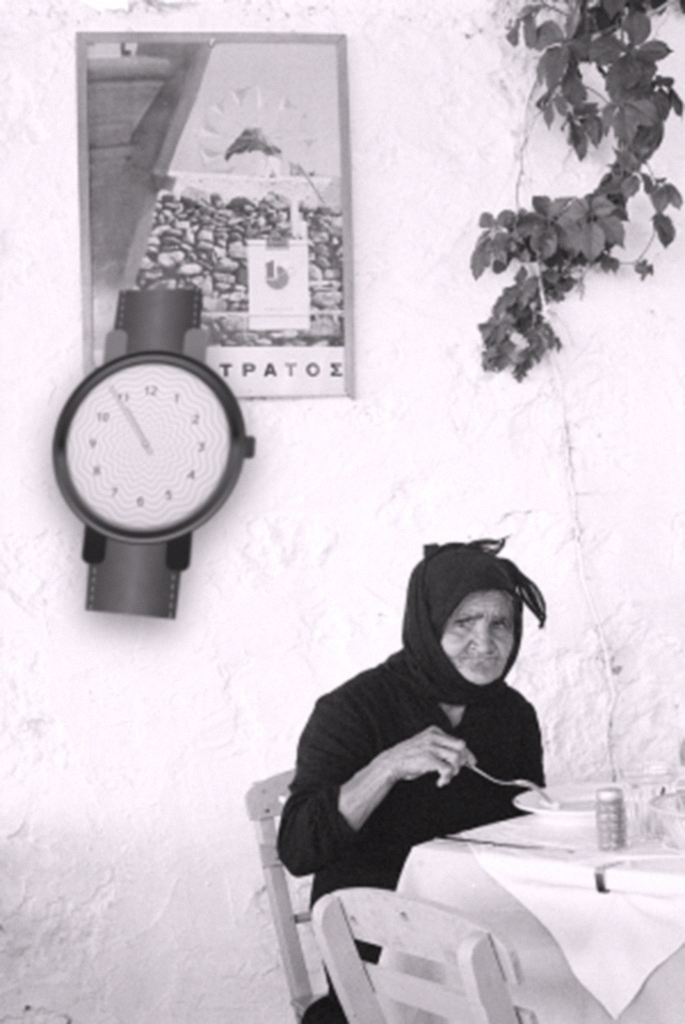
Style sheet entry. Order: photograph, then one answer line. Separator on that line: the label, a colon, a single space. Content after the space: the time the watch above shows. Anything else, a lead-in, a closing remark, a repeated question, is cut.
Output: 10:54
